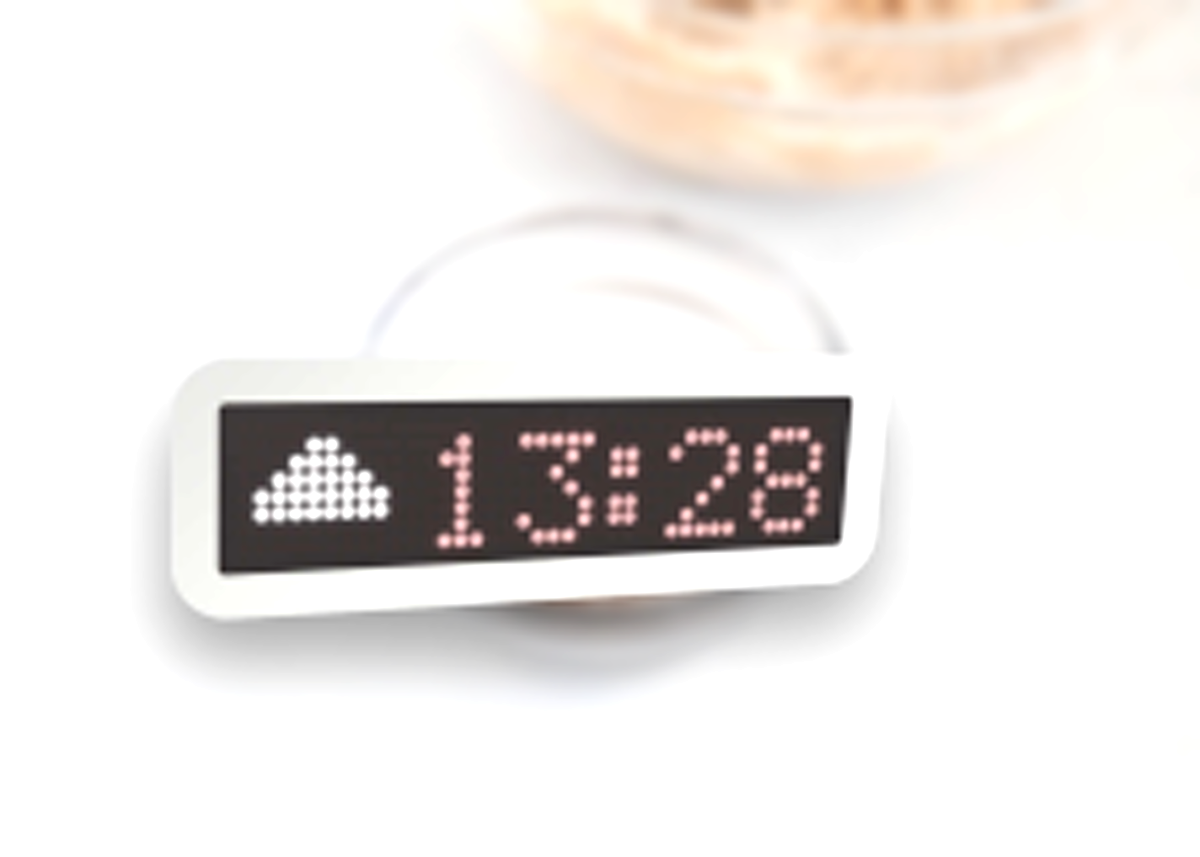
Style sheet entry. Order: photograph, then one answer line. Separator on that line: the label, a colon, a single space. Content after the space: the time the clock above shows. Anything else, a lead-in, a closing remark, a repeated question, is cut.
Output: 13:28
